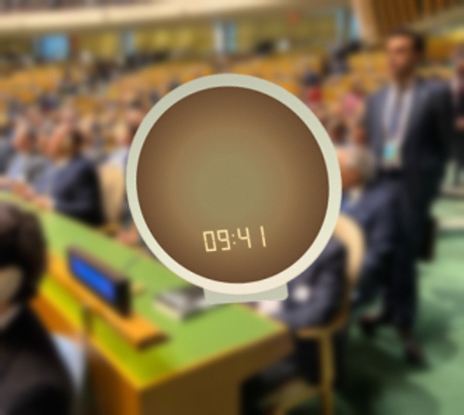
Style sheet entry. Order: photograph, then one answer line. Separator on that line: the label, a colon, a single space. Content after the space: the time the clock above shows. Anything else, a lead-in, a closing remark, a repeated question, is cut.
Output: 9:41
